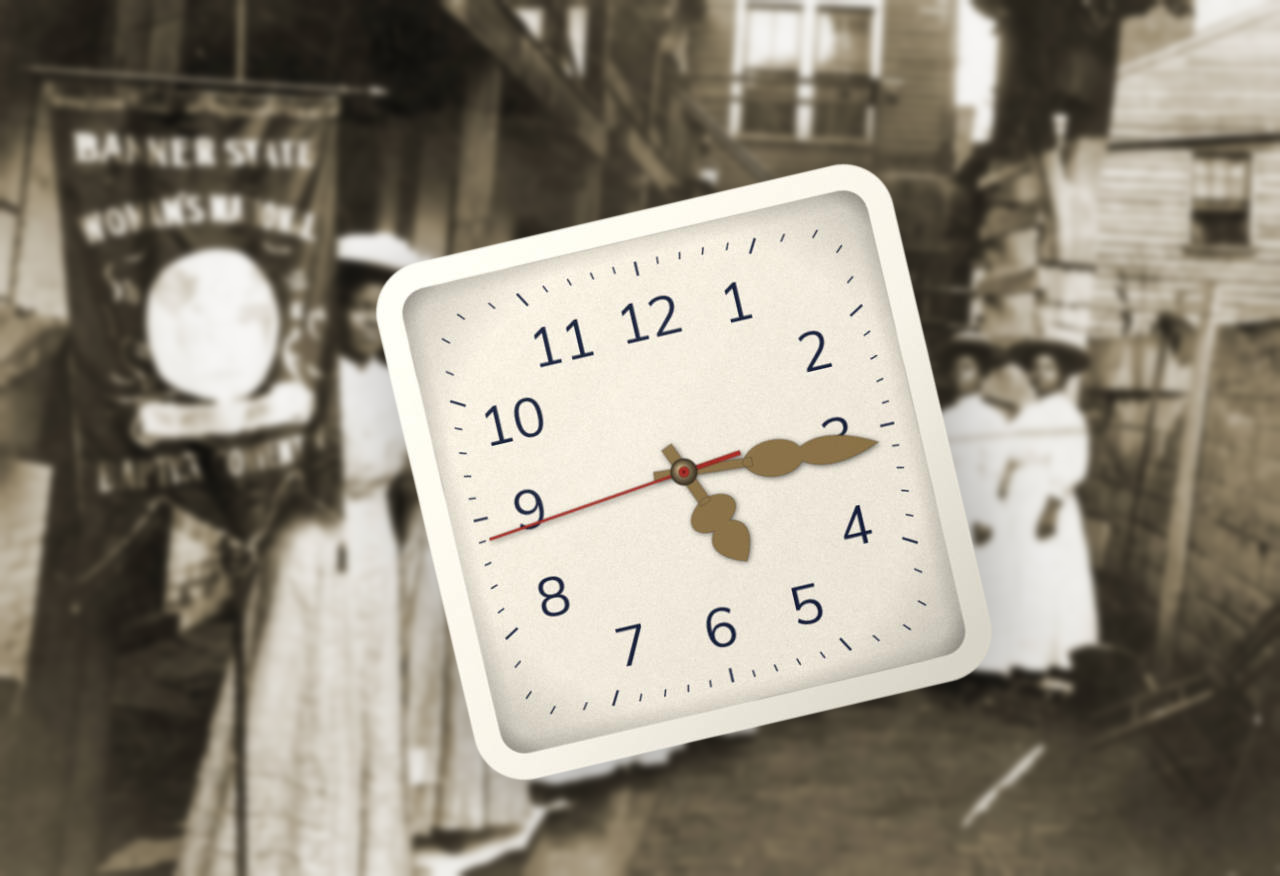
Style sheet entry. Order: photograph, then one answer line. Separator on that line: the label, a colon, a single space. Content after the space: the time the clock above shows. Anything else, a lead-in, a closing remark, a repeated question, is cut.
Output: 5:15:44
